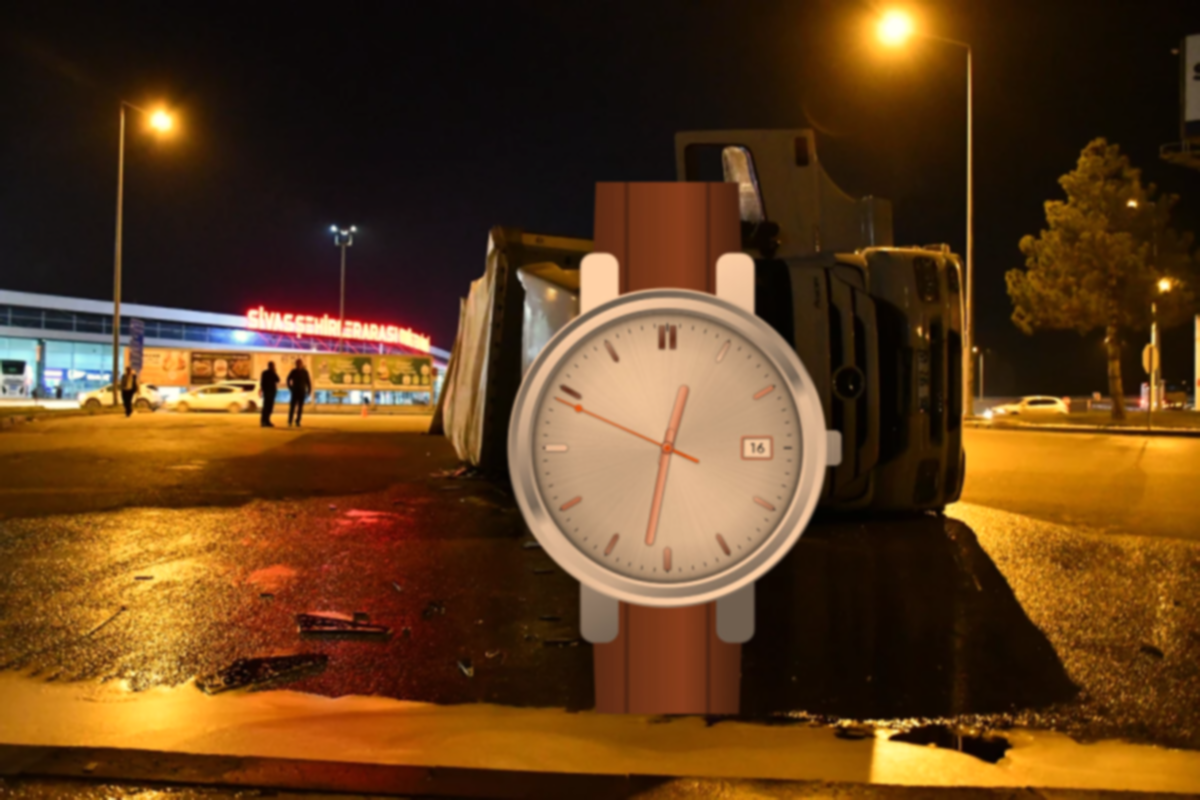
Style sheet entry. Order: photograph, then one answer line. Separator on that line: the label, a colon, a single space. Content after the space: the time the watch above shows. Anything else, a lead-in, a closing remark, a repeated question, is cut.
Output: 12:31:49
